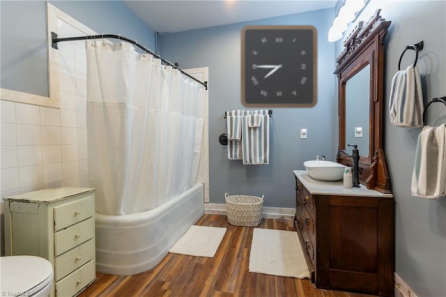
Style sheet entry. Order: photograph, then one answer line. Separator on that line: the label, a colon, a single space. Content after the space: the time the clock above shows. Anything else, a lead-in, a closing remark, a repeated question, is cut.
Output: 7:45
